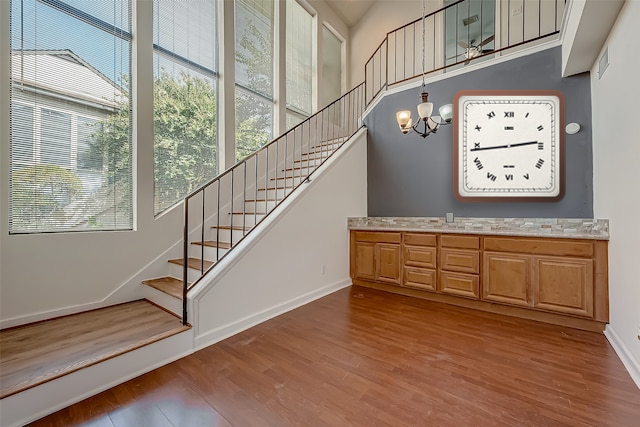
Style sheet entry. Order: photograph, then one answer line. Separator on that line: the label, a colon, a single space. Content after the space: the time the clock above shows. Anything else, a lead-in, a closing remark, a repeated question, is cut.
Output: 2:44
